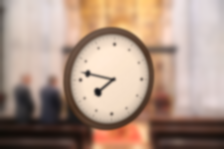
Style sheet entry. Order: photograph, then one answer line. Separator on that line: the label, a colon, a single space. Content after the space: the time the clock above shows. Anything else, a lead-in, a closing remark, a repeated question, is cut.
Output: 7:47
